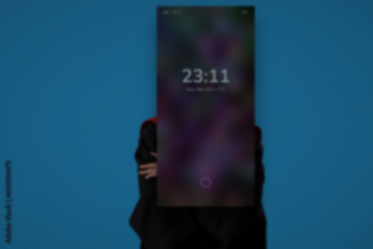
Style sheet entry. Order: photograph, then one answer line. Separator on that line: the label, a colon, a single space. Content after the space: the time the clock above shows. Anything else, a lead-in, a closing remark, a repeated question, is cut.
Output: 23:11
